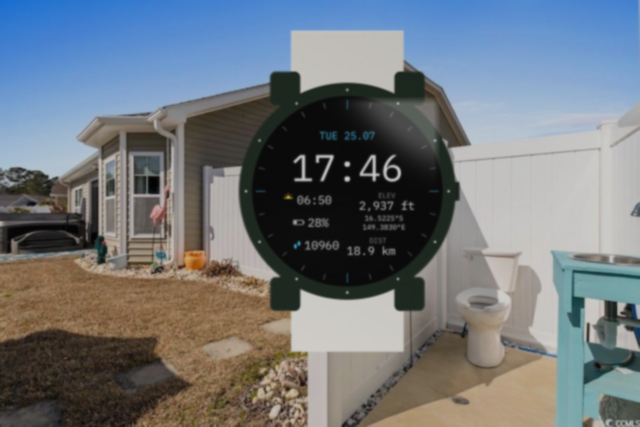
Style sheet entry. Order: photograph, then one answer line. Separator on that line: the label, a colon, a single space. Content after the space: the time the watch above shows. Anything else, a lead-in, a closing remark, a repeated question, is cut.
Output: 17:46
